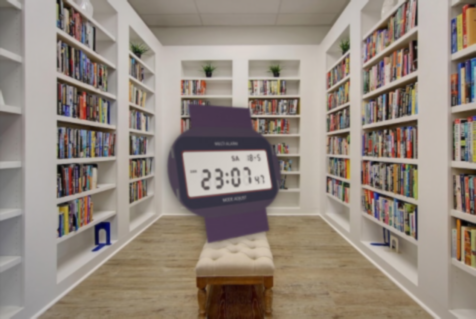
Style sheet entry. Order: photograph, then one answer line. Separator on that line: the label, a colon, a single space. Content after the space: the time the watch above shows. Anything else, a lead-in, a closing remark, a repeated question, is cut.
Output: 23:07
